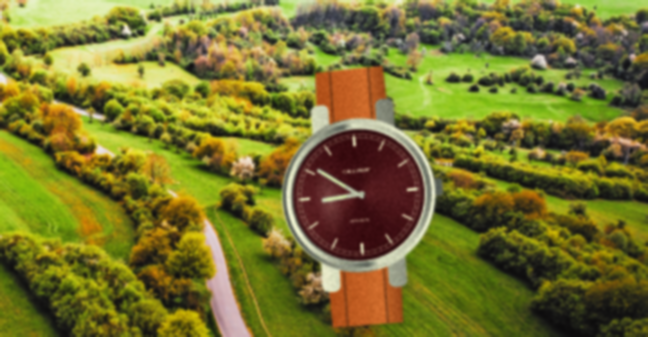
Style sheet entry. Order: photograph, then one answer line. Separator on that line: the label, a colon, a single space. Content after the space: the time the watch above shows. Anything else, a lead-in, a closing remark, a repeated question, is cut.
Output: 8:51
